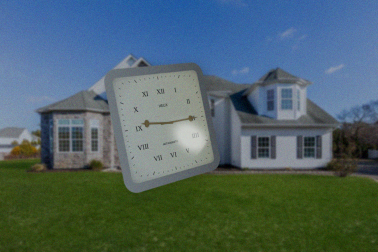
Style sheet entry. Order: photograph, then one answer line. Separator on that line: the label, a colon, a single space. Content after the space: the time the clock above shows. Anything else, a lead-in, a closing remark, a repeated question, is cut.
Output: 9:15
